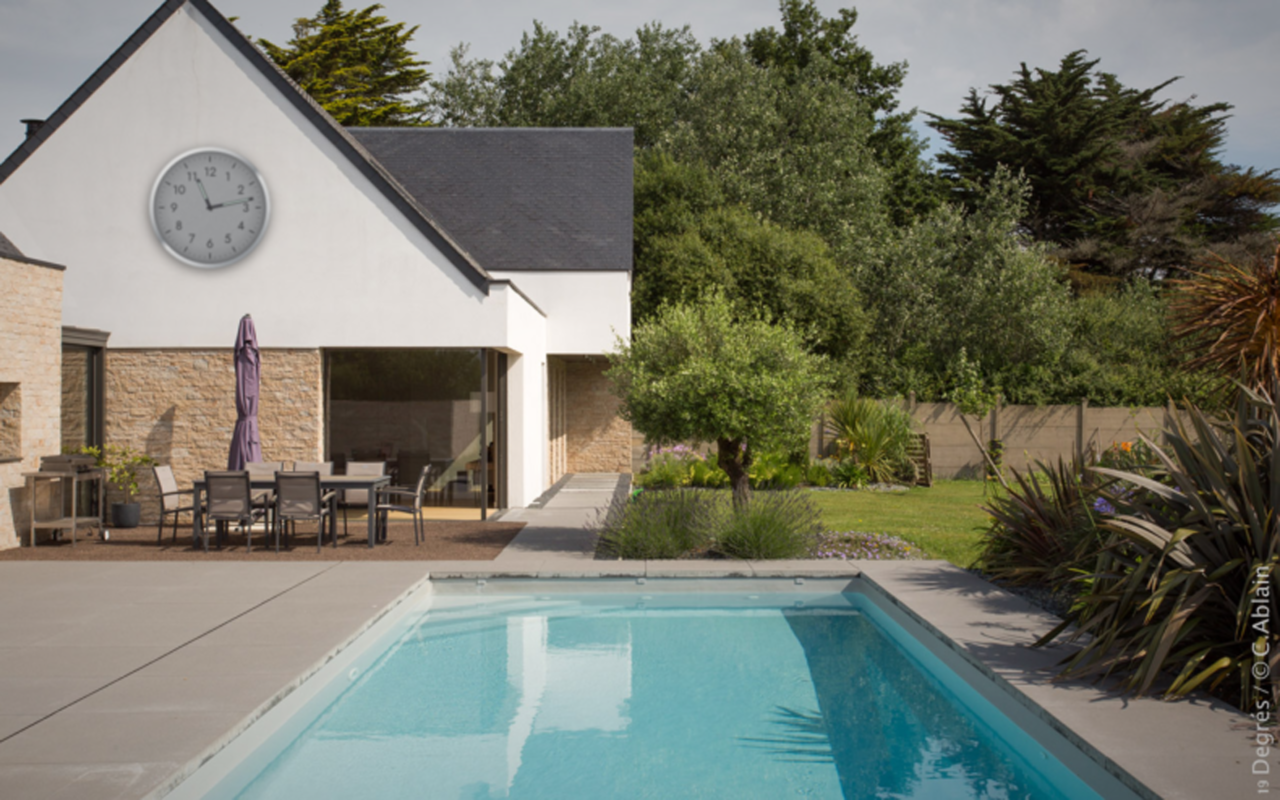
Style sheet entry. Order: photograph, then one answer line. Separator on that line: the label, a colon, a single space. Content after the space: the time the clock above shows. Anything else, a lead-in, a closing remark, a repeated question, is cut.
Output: 11:13
